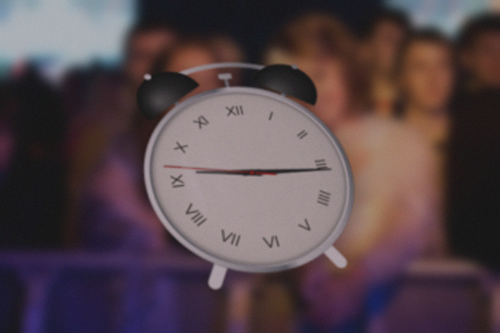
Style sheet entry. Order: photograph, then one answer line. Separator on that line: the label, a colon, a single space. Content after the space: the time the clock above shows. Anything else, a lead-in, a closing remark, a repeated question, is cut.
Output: 9:15:47
